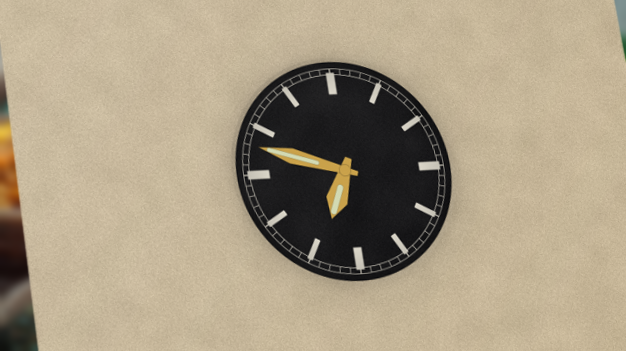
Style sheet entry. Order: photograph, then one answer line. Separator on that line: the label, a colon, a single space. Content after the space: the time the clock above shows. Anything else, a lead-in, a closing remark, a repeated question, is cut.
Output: 6:48
